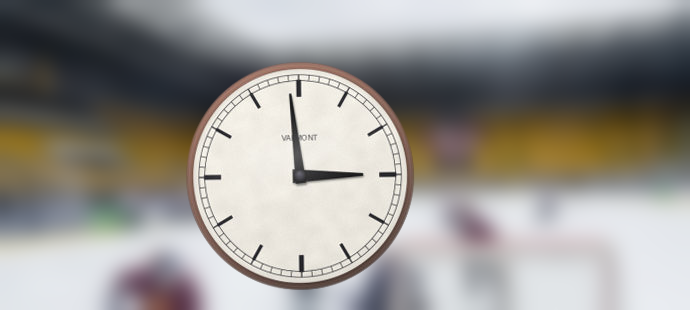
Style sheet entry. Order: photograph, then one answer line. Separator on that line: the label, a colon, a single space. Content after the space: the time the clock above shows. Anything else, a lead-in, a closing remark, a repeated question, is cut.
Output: 2:59
